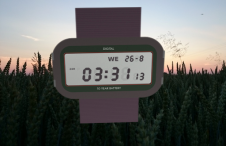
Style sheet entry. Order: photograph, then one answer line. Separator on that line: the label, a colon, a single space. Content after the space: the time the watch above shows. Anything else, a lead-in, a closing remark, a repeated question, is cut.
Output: 3:31:13
